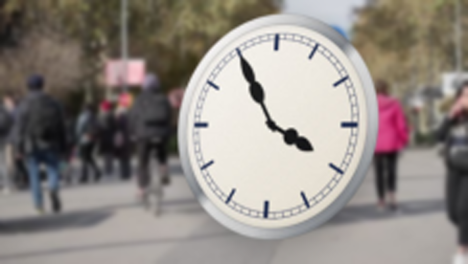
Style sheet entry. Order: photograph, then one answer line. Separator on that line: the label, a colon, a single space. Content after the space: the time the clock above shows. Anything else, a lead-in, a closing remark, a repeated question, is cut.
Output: 3:55
